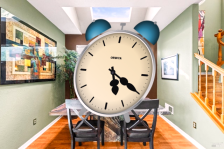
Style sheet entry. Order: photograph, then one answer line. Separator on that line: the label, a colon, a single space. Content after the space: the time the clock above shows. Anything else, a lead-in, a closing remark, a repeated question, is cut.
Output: 5:20
